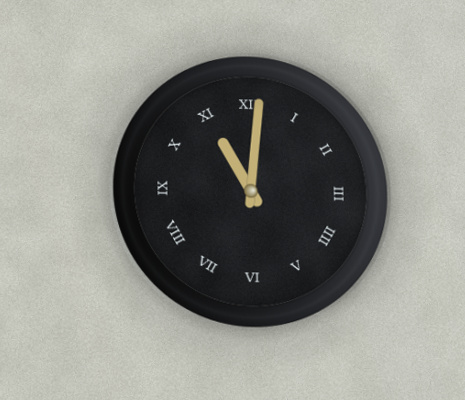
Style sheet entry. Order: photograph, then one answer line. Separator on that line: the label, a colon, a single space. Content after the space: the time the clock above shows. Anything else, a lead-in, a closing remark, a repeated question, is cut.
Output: 11:01
